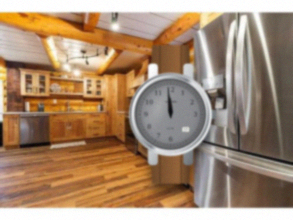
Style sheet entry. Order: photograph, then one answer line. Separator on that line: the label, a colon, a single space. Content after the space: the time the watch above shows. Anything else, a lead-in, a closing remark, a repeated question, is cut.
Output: 11:59
